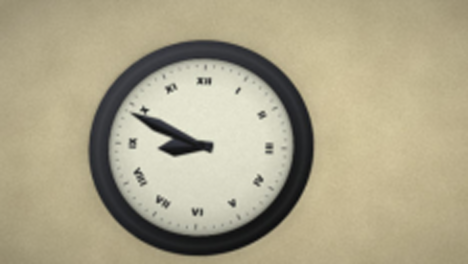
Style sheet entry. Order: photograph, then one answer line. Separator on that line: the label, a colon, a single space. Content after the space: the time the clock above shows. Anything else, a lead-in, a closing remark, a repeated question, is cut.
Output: 8:49
